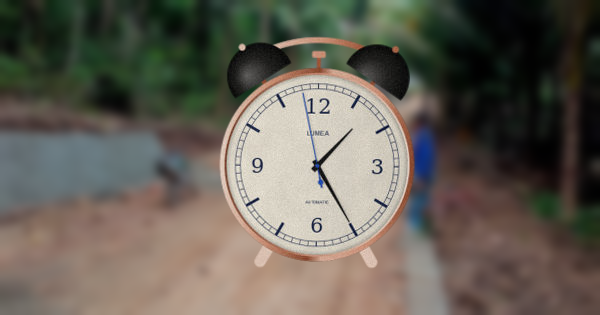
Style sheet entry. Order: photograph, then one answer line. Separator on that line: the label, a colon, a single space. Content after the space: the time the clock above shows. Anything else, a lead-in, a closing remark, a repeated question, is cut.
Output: 1:24:58
